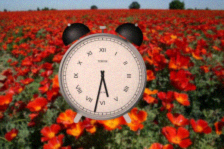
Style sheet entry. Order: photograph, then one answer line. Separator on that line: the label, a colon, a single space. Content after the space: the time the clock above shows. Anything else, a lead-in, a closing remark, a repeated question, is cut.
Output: 5:32
